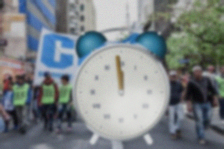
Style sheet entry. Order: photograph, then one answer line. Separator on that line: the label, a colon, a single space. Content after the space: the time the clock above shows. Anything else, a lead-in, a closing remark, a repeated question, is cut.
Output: 11:59
